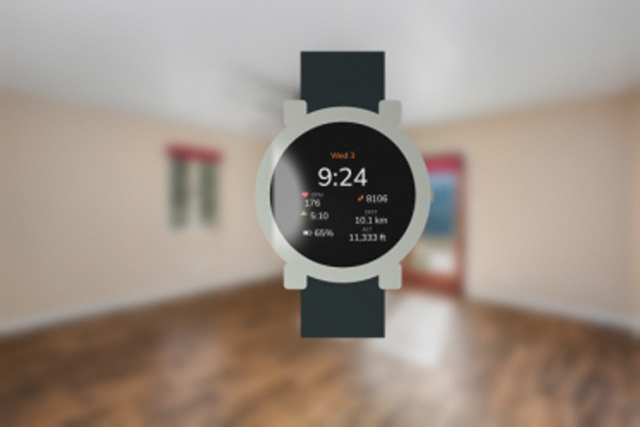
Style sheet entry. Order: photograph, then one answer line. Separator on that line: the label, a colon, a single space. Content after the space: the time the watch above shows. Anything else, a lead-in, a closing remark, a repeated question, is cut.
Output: 9:24
